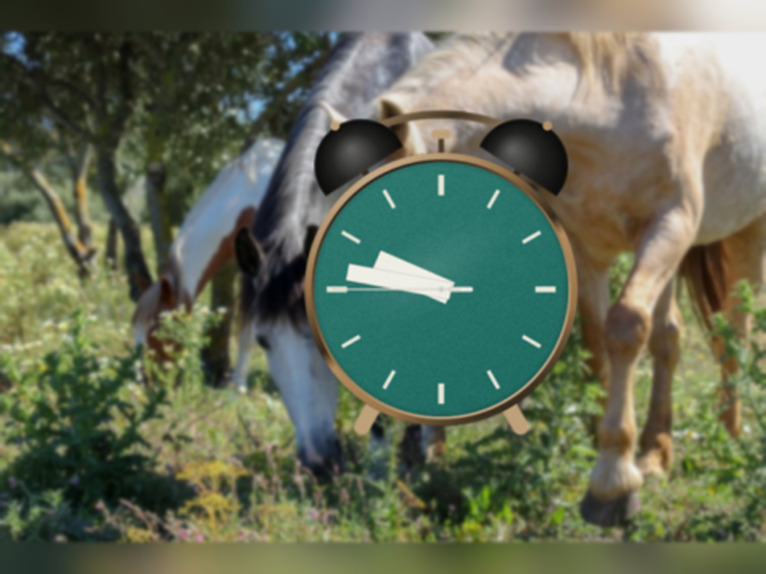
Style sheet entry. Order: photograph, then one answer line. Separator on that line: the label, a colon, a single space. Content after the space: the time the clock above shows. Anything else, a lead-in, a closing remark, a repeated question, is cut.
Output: 9:46:45
